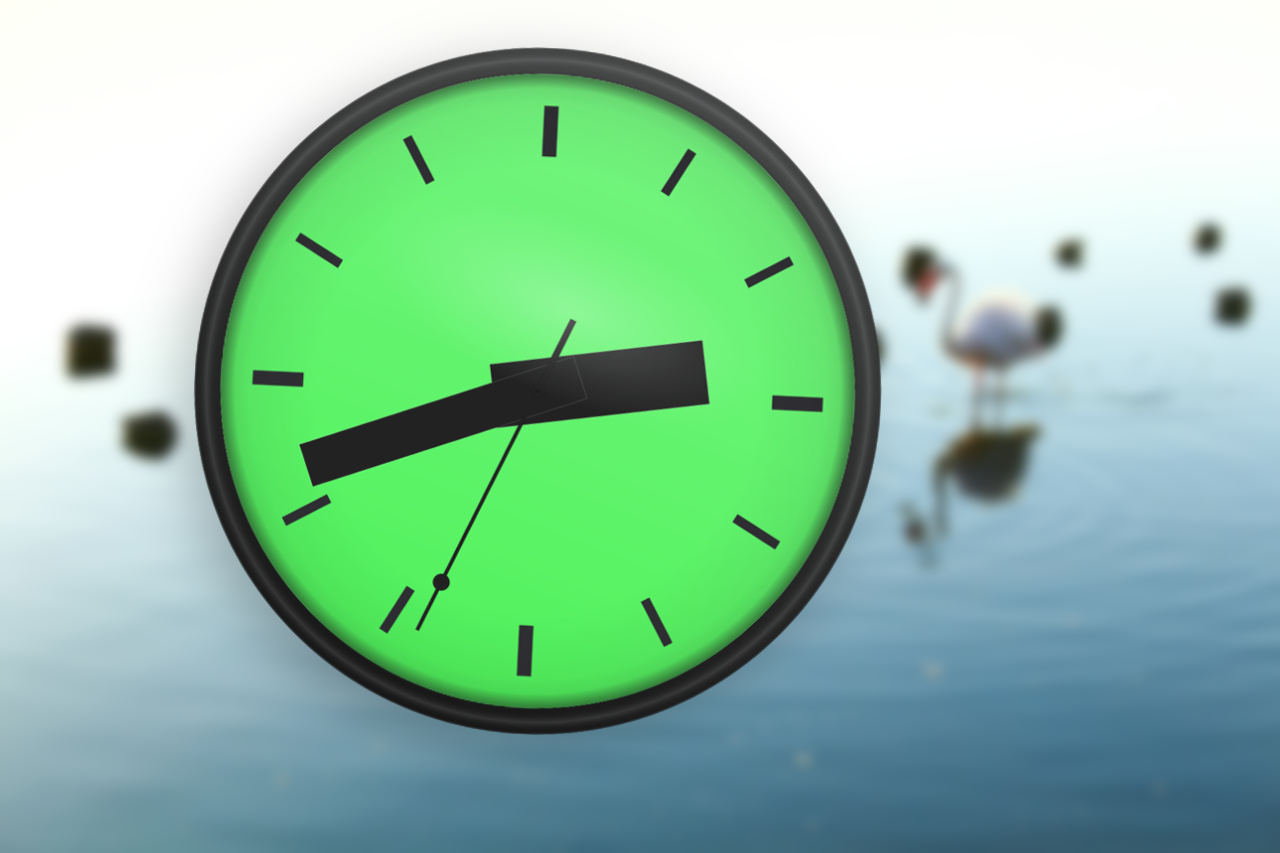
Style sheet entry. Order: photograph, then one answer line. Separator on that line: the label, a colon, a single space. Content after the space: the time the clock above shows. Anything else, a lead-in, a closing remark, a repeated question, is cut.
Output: 2:41:34
